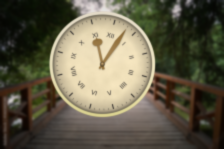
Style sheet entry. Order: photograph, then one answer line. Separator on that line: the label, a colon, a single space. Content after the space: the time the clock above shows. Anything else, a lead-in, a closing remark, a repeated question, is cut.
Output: 11:03
